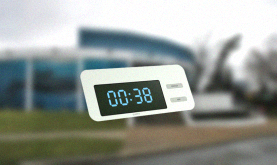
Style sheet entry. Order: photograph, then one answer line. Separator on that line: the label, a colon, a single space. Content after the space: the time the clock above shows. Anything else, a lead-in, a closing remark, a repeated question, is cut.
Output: 0:38
